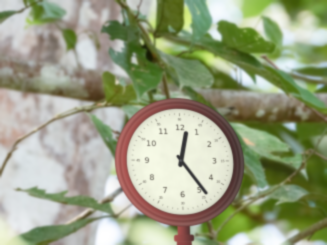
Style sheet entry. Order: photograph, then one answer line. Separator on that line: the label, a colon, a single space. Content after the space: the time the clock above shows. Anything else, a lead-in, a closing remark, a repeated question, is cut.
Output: 12:24
